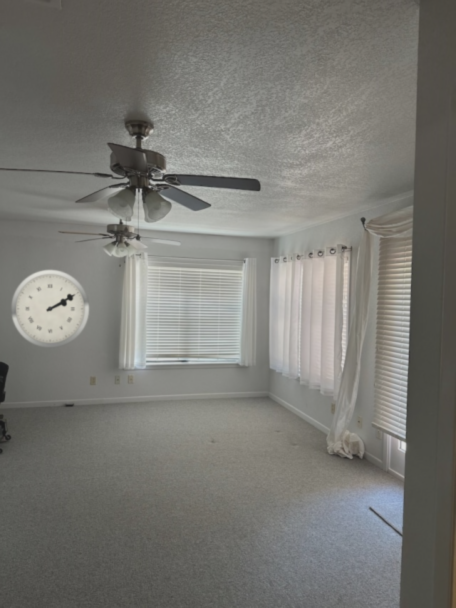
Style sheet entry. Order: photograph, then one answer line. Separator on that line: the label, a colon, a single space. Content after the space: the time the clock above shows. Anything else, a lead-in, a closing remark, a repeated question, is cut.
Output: 2:10
